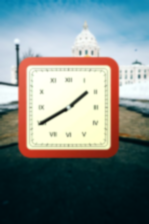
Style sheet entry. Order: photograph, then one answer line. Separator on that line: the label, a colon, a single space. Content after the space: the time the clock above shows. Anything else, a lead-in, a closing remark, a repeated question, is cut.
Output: 1:40
